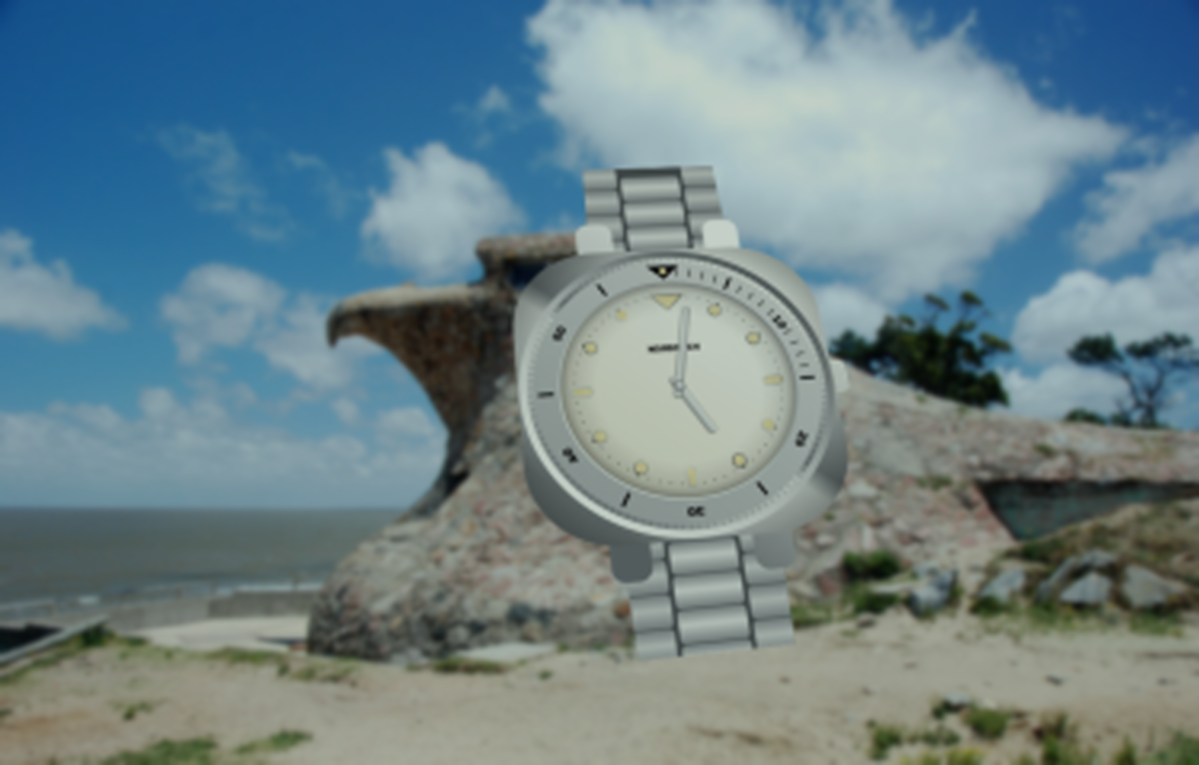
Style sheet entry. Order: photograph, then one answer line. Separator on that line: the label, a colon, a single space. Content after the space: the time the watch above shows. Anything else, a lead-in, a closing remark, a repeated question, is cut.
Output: 5:02
